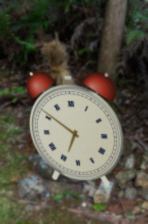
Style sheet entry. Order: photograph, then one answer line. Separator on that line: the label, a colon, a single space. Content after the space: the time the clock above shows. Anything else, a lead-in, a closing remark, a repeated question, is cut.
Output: 6:51
